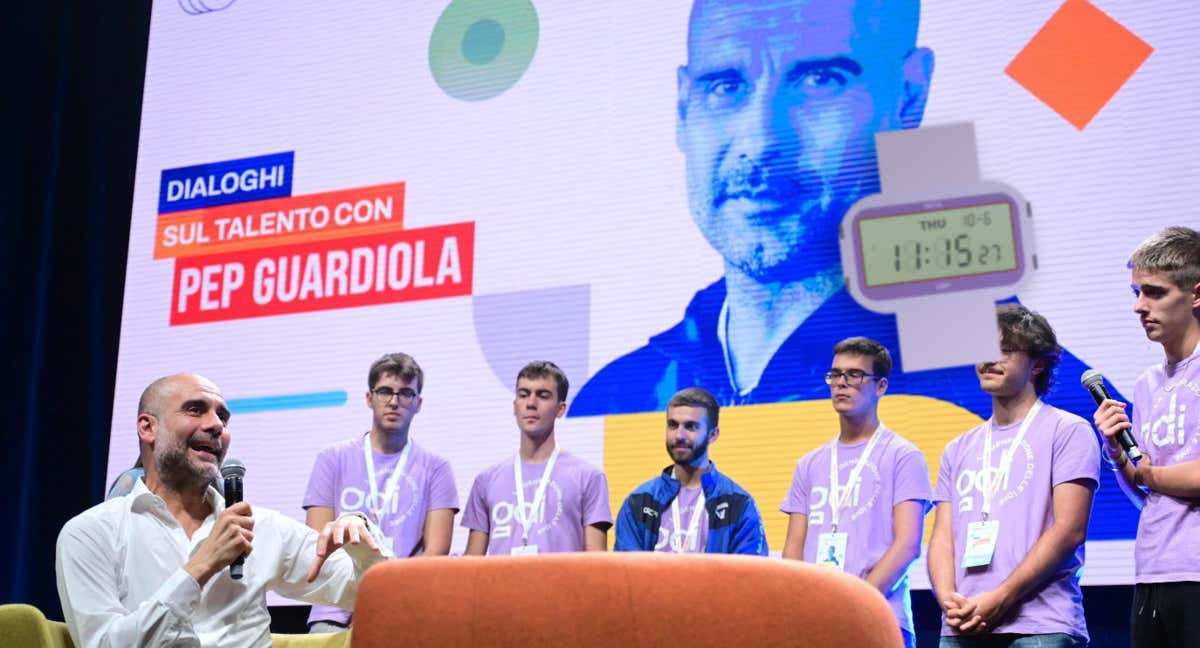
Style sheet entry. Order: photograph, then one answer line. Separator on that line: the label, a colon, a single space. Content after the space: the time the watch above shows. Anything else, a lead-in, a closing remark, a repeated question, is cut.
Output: 11:15:27
